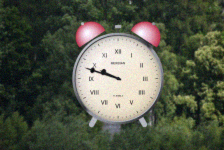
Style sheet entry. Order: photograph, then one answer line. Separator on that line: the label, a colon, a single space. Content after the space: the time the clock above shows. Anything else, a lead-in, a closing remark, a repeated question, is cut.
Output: 9:48
